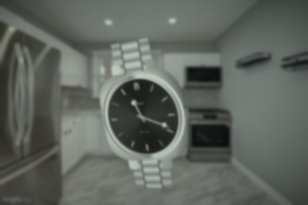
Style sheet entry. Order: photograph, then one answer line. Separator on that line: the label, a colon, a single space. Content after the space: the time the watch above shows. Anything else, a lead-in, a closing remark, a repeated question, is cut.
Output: 11:19
